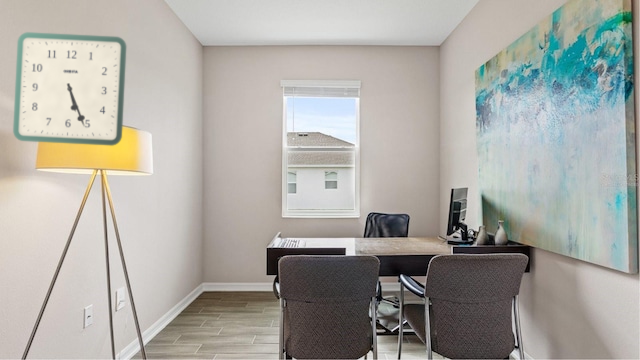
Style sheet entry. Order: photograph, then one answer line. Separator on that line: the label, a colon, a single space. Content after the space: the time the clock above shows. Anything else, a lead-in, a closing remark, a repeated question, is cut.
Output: 5:26
